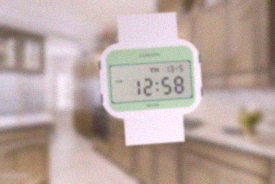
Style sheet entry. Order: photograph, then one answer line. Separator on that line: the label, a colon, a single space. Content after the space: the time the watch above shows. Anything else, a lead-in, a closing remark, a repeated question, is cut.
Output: 12:58
